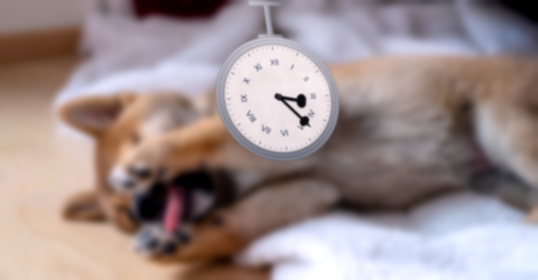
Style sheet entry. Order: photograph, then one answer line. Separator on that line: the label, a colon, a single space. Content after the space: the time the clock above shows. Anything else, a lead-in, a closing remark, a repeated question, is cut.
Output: 3:23
